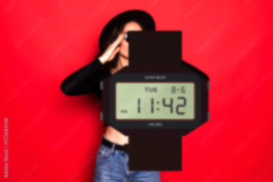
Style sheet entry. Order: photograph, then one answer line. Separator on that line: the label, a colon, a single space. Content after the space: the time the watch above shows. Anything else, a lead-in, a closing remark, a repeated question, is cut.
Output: 11:42
